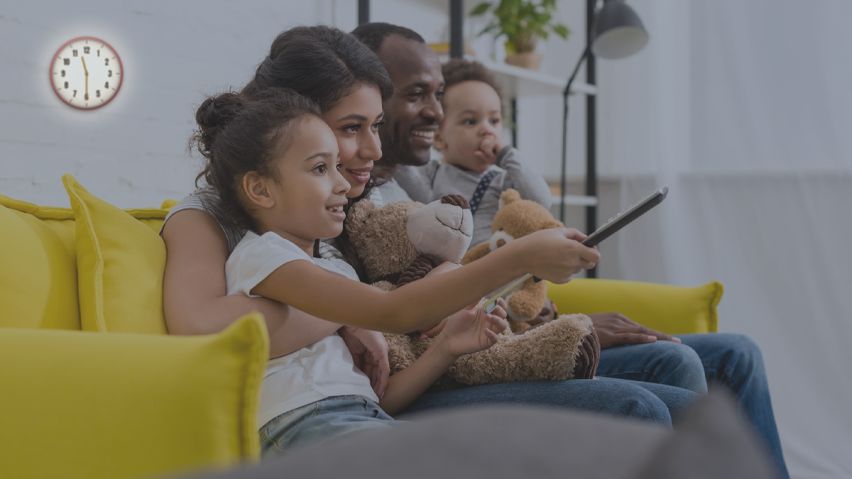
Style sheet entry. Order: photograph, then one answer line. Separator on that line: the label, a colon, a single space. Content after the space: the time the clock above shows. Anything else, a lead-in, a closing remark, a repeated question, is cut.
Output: 11:30
